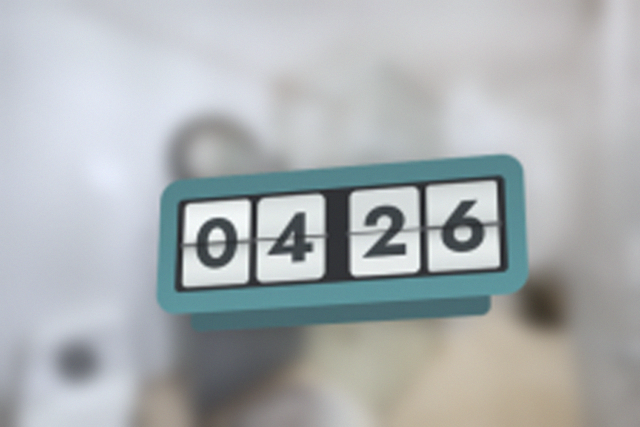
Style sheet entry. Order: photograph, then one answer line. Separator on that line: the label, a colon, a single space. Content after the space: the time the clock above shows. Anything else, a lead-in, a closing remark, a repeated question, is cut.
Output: 4:26
